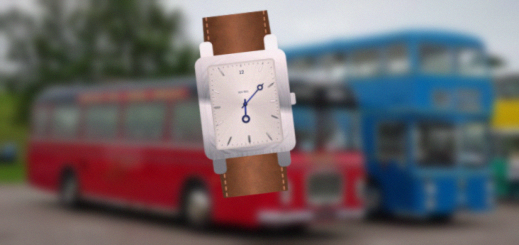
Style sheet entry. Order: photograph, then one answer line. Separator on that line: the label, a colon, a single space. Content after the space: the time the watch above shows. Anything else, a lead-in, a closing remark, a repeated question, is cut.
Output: 6:08
